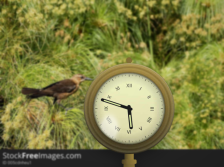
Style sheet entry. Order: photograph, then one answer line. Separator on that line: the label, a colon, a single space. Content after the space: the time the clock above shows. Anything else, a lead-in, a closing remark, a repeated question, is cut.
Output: 5:48
